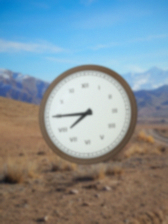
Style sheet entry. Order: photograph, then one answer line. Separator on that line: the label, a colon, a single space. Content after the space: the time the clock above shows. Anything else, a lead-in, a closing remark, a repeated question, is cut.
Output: 7:45
